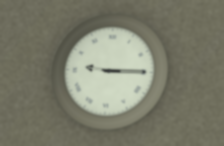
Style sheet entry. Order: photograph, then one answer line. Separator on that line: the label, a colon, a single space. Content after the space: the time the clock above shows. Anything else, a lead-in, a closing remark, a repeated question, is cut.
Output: 9:15
